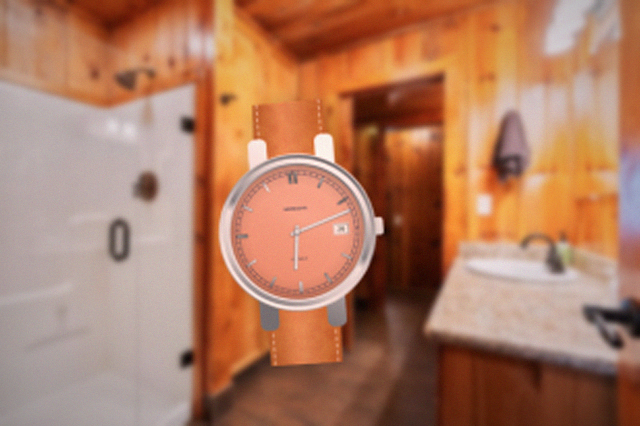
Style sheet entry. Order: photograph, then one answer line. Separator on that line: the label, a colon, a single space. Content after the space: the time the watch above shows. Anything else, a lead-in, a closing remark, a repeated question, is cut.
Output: 6:12
